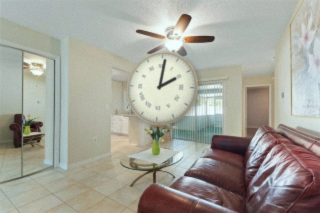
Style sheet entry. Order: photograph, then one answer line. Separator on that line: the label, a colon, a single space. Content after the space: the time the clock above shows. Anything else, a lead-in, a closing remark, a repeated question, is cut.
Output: 2:01
